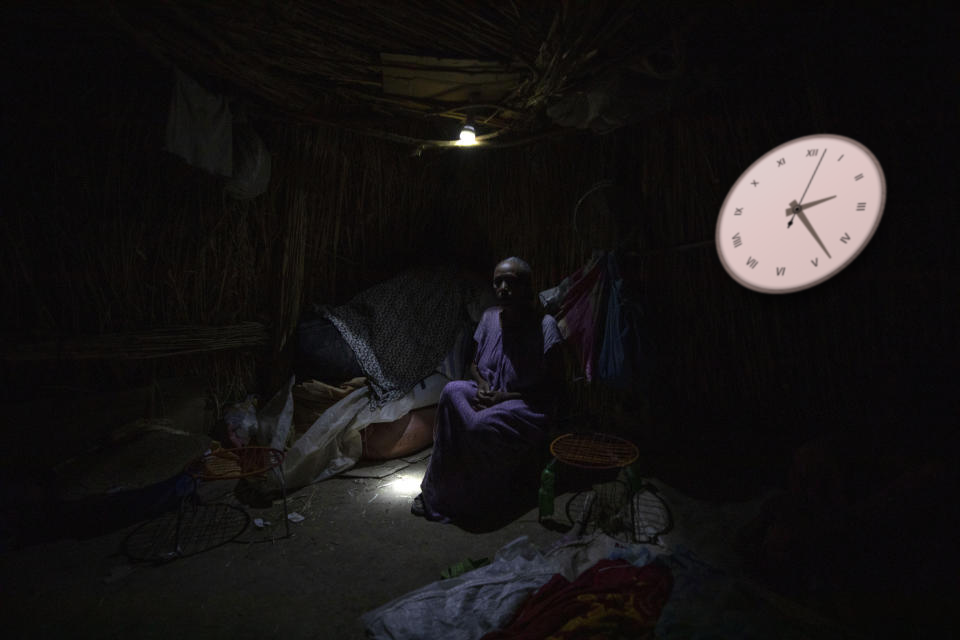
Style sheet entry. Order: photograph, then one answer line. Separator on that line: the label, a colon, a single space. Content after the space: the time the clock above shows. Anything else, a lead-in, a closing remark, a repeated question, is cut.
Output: 2:23:02
